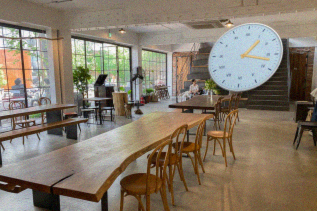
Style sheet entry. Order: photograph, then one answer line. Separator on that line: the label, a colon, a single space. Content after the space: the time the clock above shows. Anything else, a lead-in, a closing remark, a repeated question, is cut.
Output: 1:17
